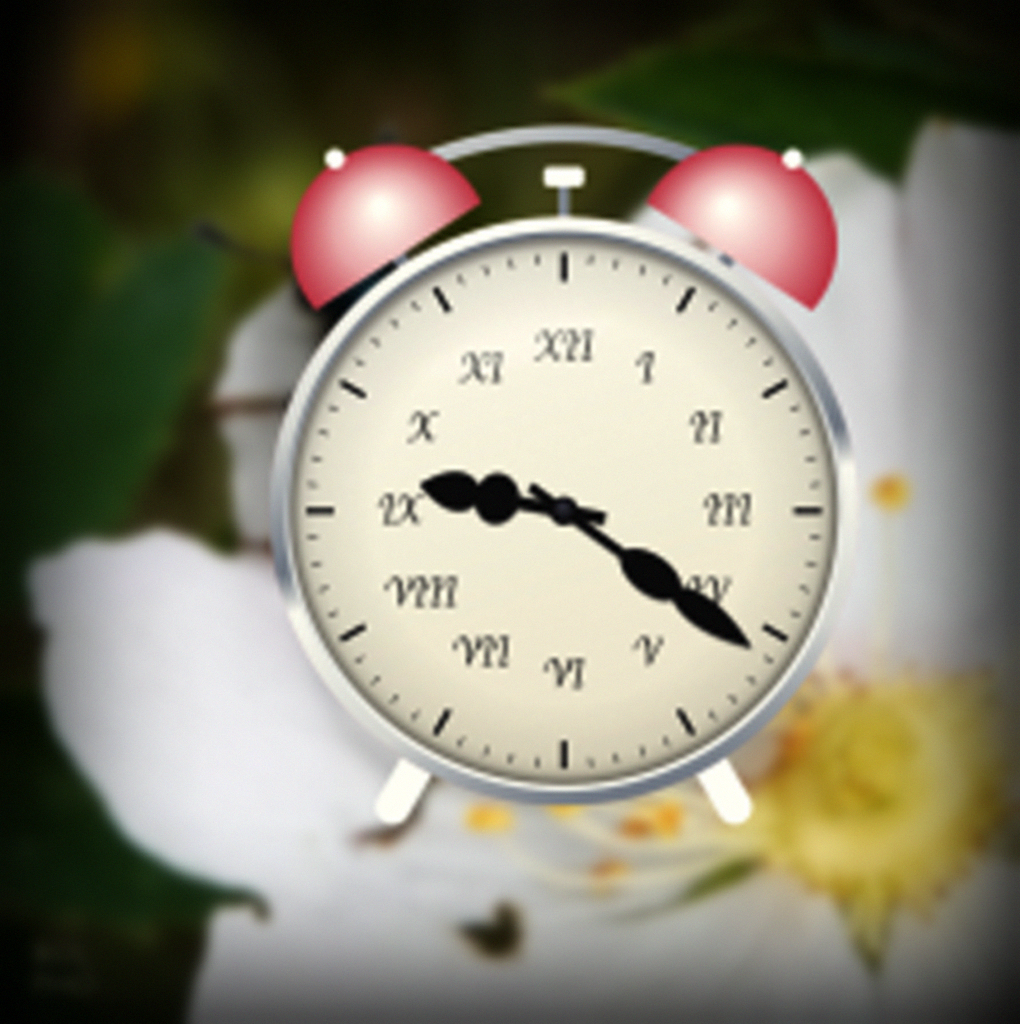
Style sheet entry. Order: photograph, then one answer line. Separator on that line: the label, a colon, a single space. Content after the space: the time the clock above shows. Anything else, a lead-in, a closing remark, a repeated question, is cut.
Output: 9:21
